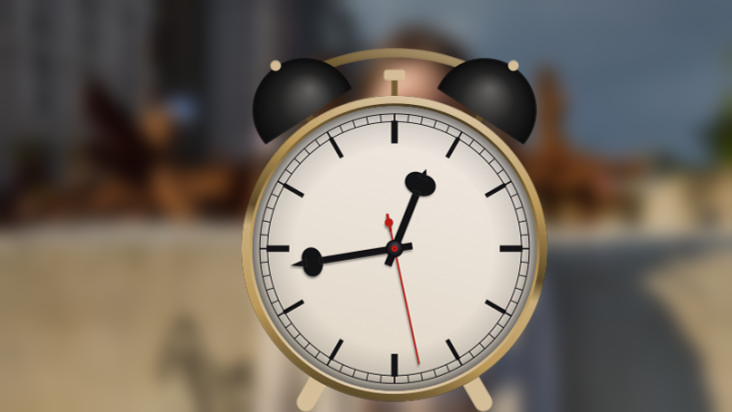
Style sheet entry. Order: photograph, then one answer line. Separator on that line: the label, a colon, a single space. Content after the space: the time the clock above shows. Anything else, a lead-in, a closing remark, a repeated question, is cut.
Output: 12:43:28
